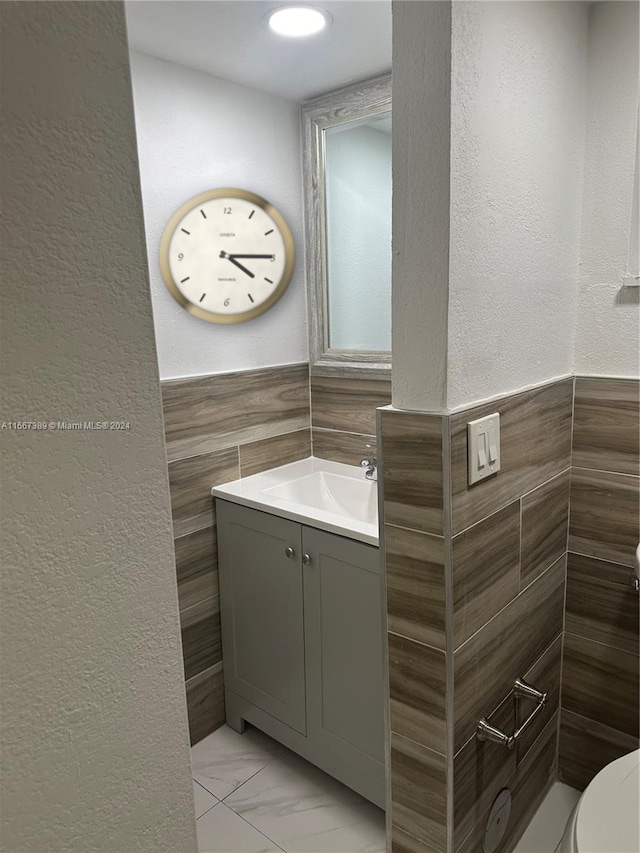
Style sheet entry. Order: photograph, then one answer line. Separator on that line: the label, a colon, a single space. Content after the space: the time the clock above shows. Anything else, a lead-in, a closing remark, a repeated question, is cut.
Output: 4:15
